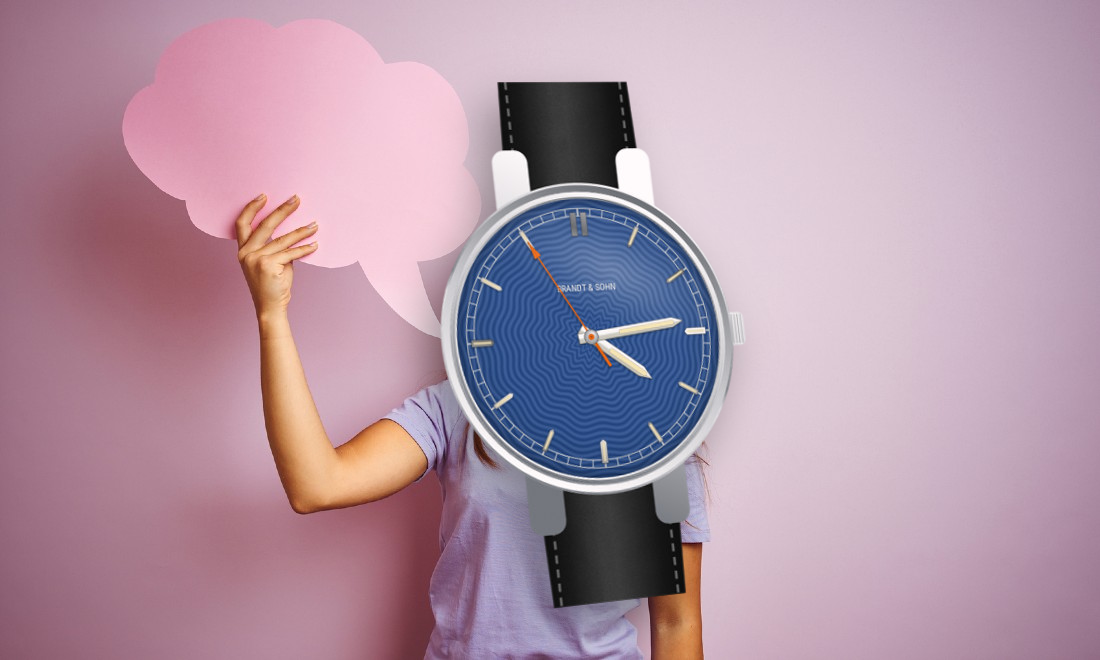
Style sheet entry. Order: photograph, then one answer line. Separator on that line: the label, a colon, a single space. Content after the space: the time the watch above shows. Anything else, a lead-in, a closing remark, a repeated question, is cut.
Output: 4:13:55
